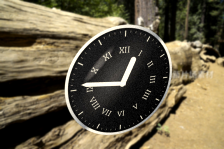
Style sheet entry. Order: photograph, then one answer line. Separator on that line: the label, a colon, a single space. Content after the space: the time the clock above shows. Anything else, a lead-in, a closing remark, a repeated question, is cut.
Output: 12:46
